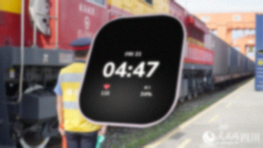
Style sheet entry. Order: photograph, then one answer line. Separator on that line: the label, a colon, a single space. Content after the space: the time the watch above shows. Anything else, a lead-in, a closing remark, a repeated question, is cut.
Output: 4:47
